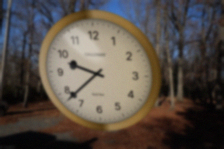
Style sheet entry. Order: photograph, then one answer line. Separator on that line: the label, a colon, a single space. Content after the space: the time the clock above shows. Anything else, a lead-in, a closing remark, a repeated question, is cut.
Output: 9:38
